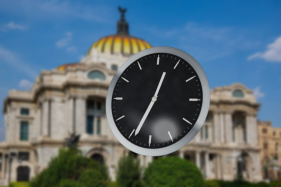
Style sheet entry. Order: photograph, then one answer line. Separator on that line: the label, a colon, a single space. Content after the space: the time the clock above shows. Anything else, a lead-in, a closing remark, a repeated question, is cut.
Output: 12:34
